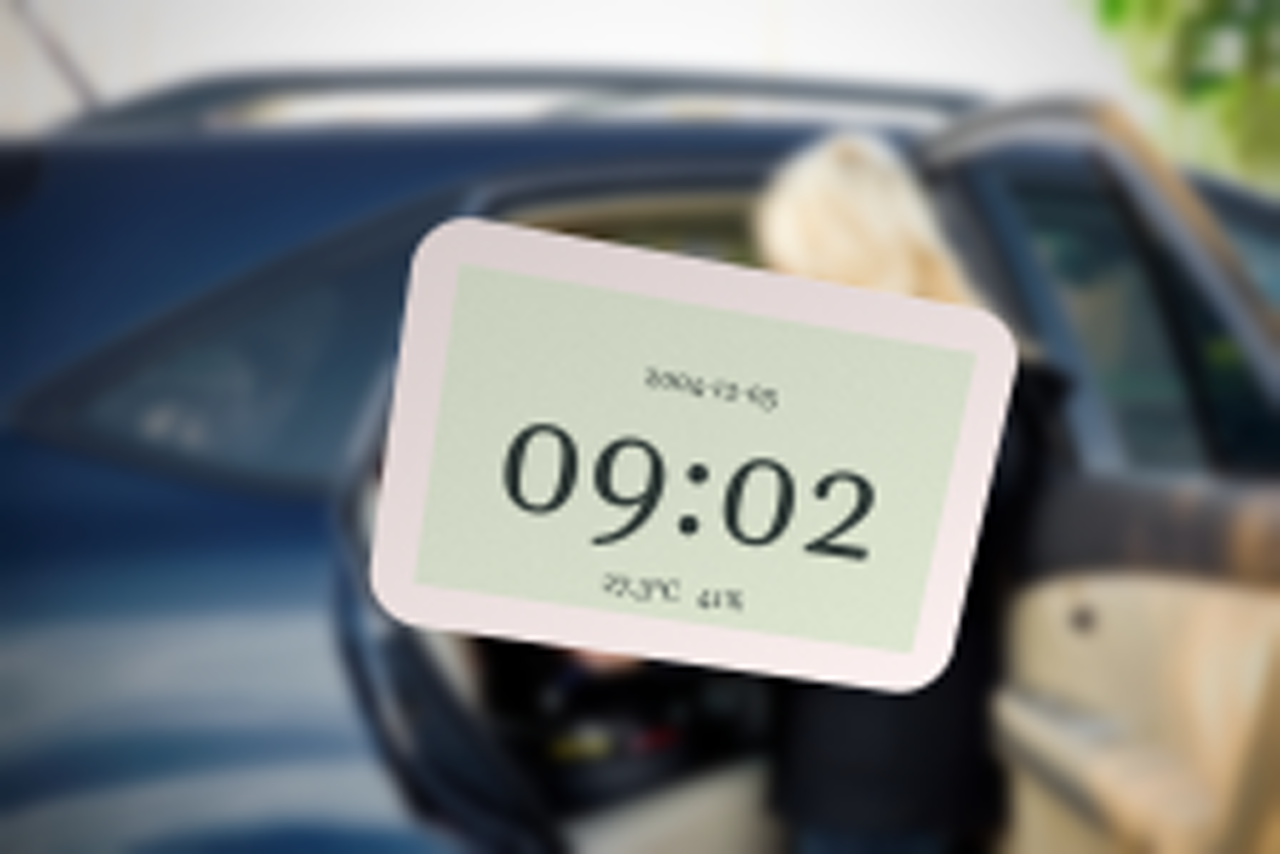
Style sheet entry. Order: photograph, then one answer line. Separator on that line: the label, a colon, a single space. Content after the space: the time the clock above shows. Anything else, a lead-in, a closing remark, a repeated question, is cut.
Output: 9:02
